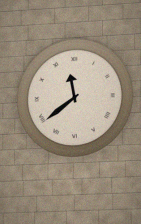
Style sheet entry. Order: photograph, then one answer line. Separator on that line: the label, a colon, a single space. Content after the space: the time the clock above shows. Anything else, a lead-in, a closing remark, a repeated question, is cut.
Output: 11:39
